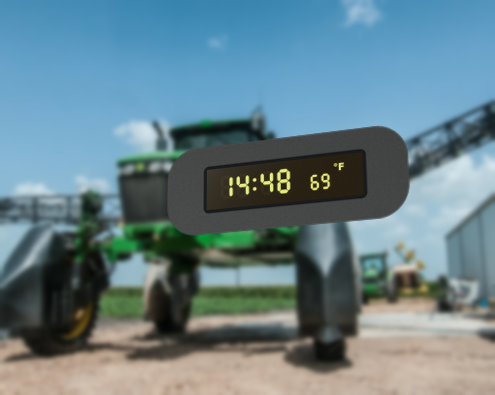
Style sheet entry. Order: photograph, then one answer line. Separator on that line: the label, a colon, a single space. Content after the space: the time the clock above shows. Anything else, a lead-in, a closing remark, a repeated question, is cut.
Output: 14:48
